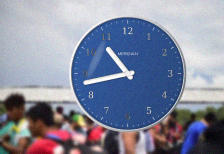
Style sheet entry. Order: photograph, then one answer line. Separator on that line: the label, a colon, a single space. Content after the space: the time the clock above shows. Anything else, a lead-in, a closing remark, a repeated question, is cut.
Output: 10:43
